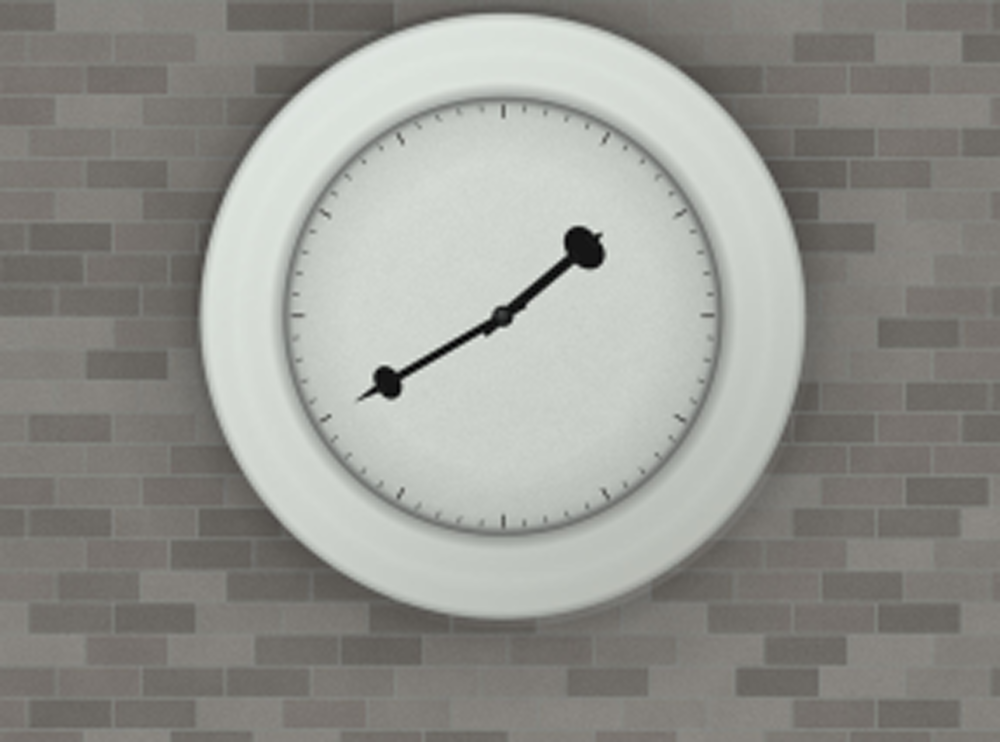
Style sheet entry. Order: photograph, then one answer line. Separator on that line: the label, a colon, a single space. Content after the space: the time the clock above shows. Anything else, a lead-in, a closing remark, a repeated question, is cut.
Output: 1:40
